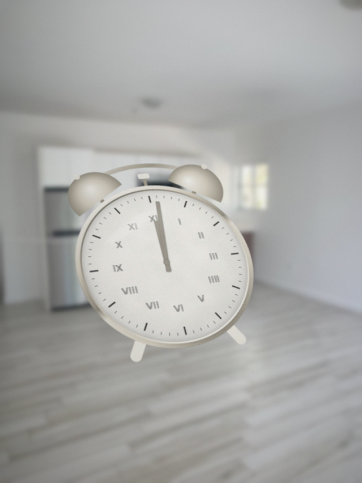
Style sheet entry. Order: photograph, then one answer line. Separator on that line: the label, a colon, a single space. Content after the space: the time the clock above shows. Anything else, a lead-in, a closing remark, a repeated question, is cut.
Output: 12:01
